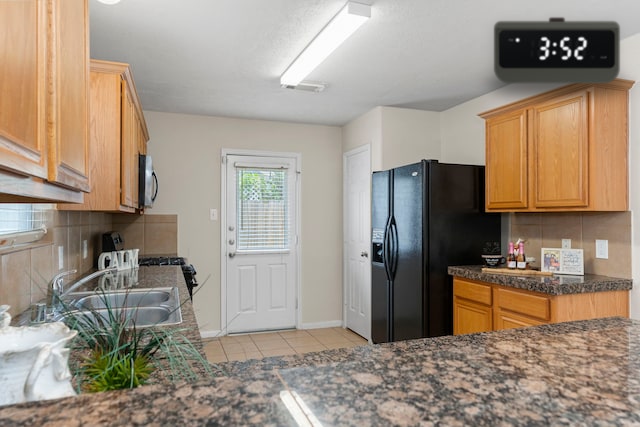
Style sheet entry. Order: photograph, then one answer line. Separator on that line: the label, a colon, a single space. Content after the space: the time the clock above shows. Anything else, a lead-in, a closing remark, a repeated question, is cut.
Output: 3:52
